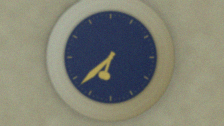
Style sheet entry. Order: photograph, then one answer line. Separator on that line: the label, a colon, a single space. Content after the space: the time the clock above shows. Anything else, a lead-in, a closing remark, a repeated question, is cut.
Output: 6:38
